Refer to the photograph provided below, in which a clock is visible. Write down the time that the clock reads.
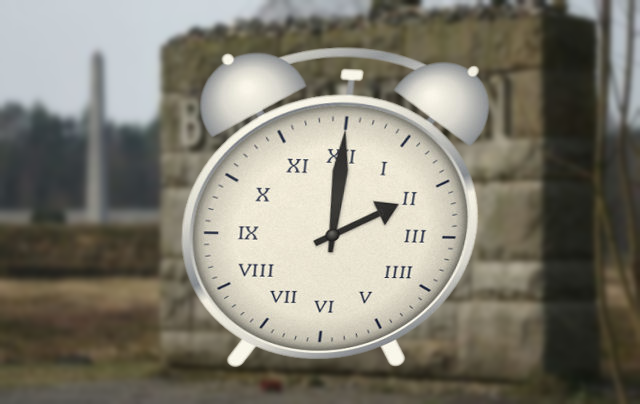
2:00
